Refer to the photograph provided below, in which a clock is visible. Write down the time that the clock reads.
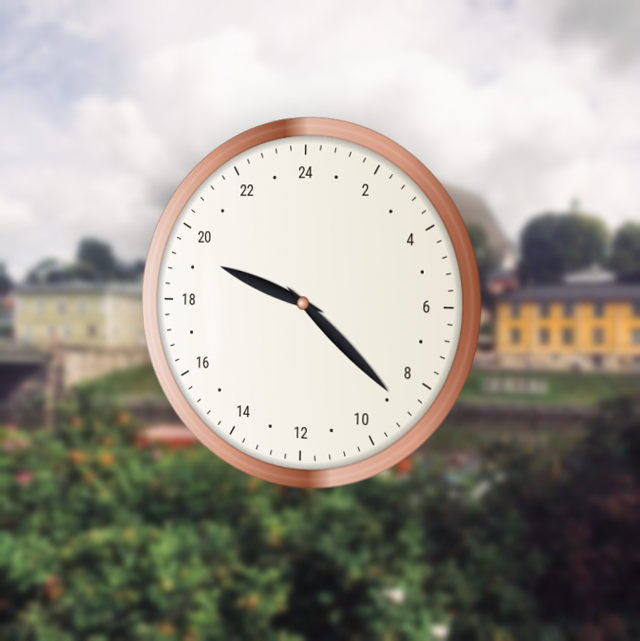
19:22
